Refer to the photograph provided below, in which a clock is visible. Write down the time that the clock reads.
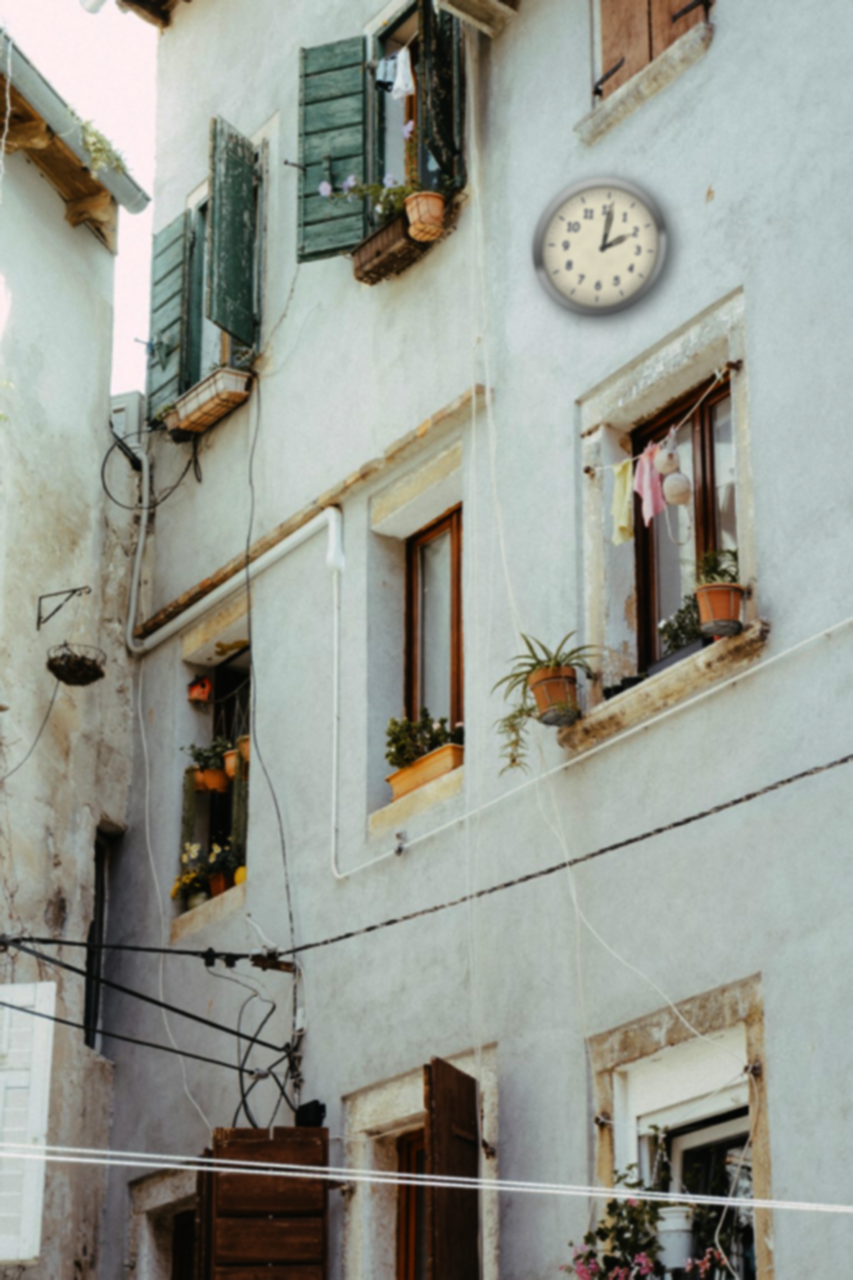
2:01
